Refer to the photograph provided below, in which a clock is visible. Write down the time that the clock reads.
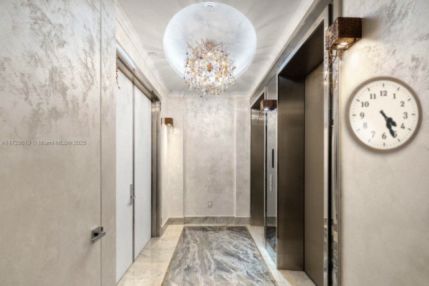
4:26
